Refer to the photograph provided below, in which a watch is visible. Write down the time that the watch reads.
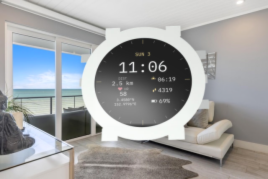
11:06
